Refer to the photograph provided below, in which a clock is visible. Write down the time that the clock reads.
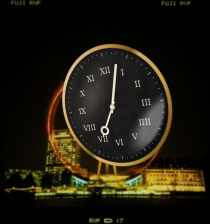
7:03
